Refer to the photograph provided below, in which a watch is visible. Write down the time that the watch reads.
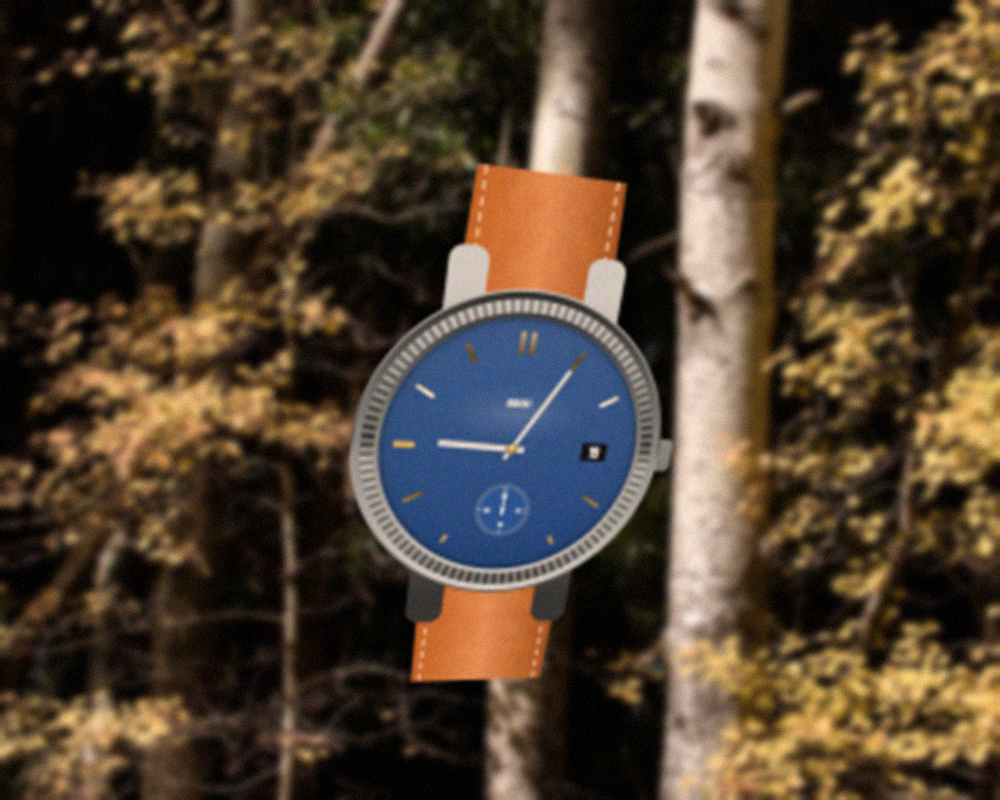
9:05
